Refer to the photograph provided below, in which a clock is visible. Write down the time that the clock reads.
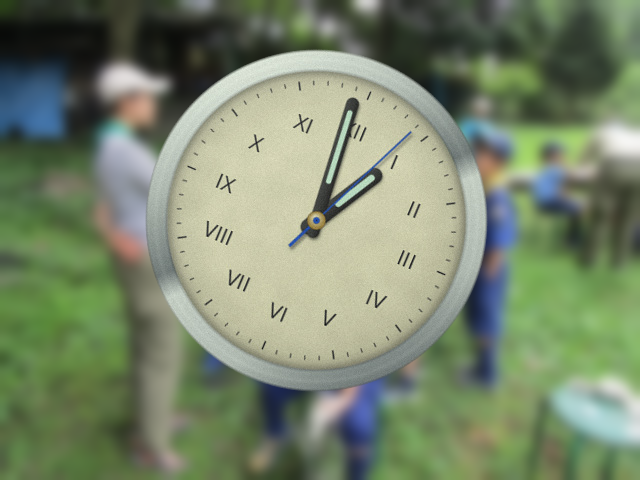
12:59:04
